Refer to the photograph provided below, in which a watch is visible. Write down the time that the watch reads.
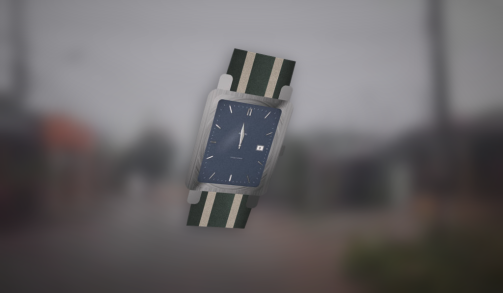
11:59
